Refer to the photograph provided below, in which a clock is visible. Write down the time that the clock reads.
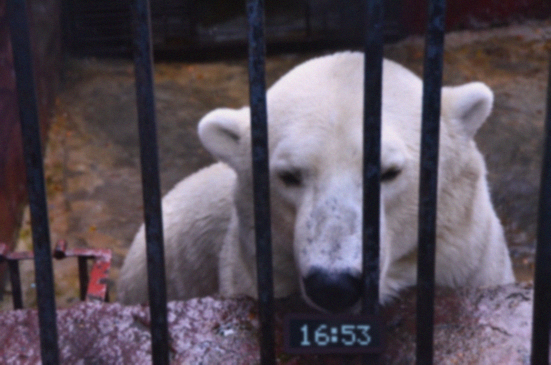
16:53
